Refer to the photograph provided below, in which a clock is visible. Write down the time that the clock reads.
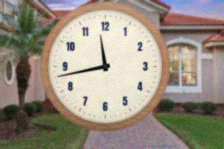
11:43
